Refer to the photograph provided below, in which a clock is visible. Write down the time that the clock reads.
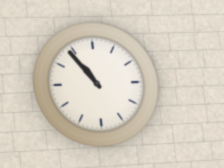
10:54
